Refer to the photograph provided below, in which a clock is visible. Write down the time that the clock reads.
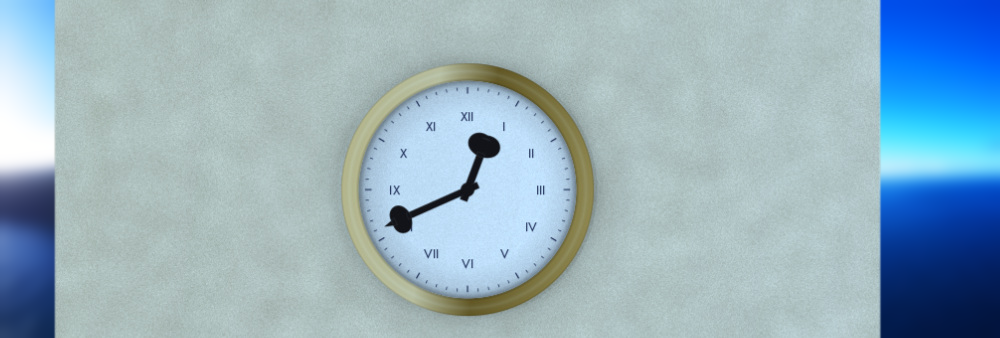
12:41
